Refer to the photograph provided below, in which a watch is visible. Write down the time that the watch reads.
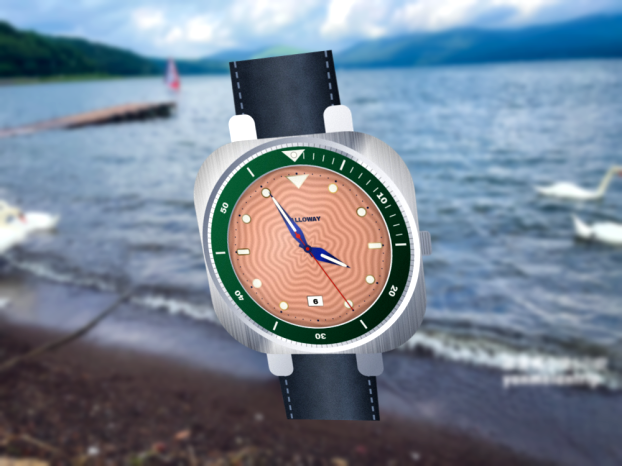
3:55:25
